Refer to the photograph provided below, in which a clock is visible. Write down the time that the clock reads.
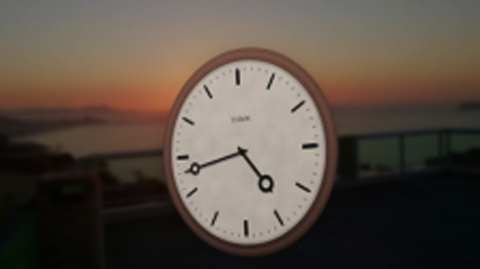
4:43
